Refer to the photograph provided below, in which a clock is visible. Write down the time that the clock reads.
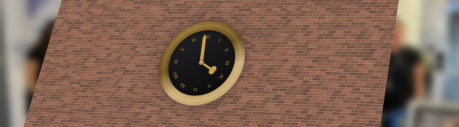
3:59
